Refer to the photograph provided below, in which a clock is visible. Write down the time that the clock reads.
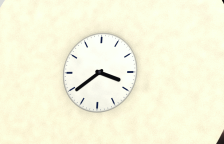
3:39
